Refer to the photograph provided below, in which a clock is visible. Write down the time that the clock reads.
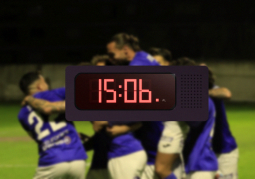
15:06
